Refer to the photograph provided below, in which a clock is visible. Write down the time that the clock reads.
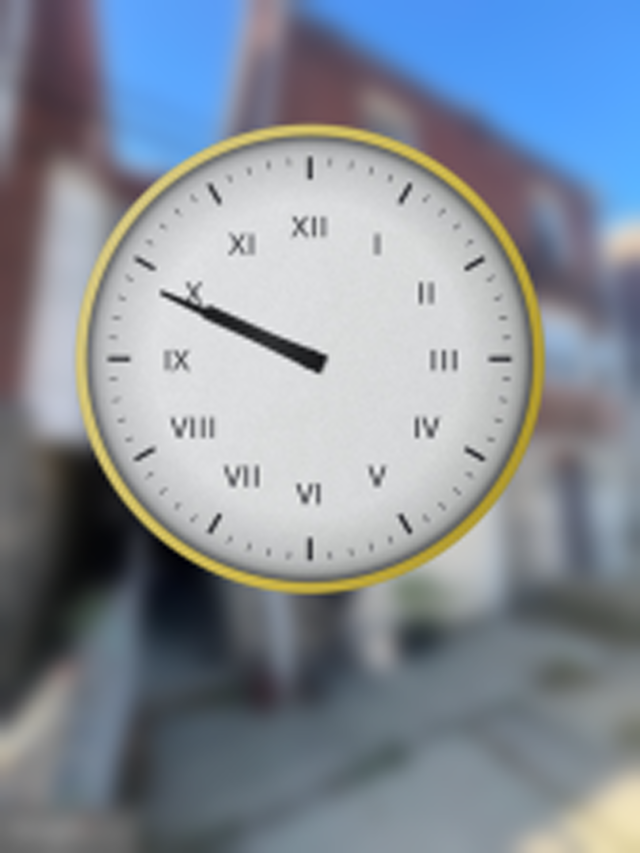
9:49
